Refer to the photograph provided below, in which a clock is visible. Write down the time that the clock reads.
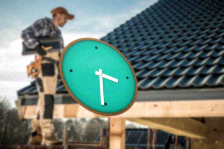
3:31
